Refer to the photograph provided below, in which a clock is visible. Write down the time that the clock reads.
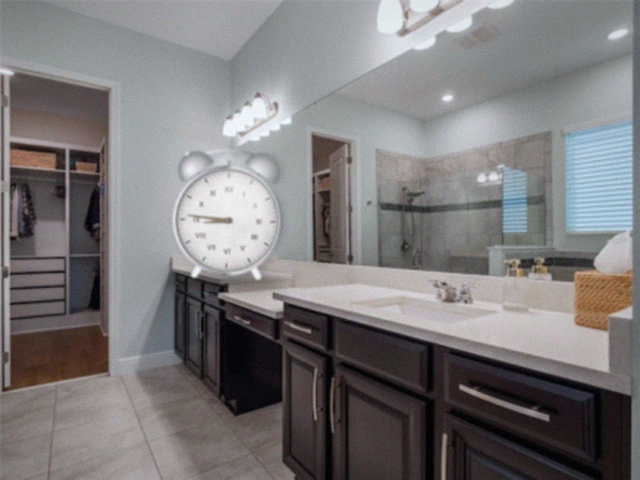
8:46
